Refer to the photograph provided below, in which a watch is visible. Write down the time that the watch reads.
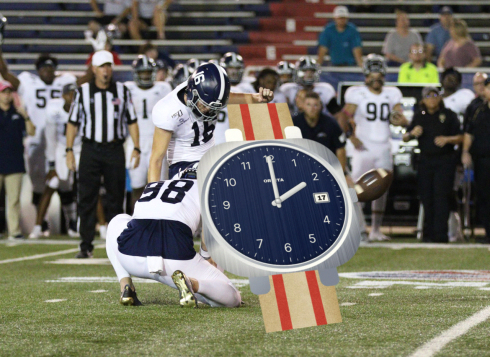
2:00
